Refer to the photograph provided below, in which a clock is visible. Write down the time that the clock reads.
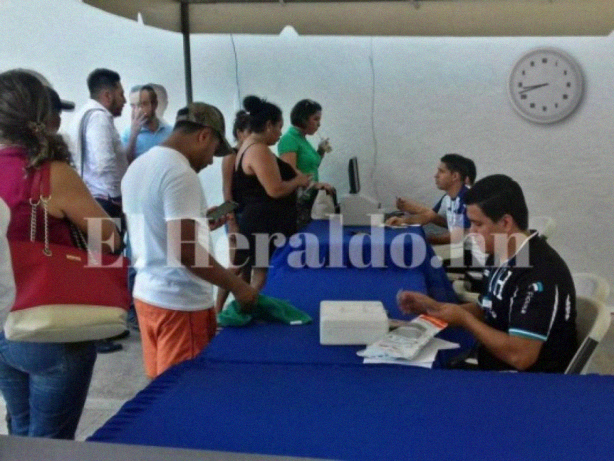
8:42
